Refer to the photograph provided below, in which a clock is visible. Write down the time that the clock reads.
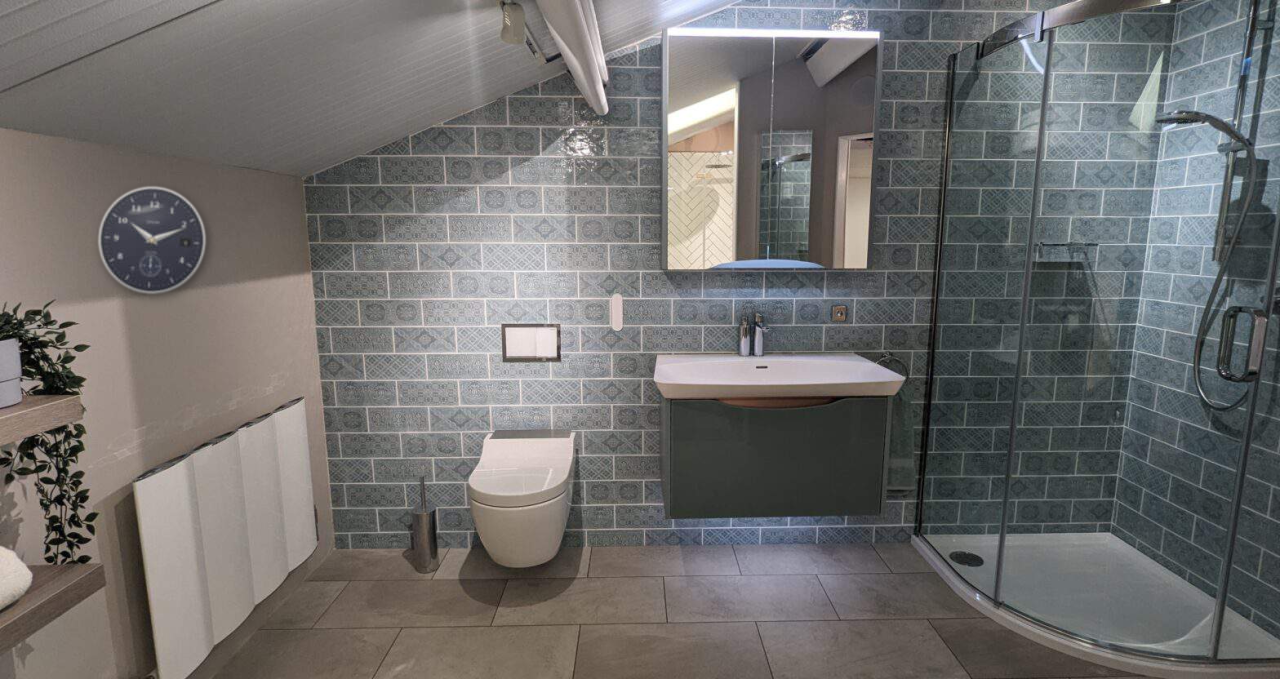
10:11
